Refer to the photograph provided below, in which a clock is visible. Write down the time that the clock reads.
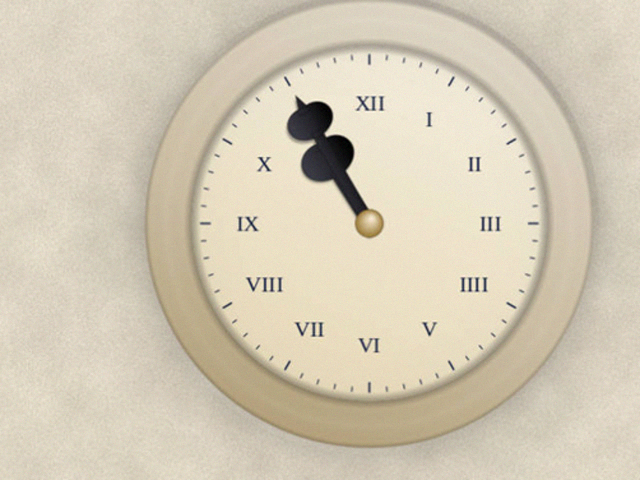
10:55
